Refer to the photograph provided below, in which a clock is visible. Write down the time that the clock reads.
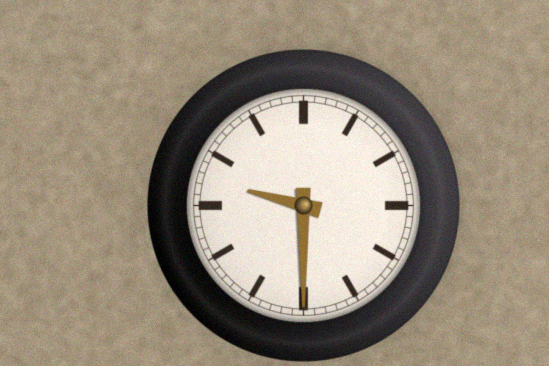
9:30
